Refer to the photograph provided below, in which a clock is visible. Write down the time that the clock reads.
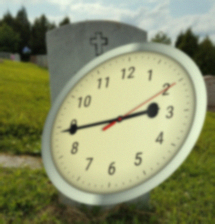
2:44:10
